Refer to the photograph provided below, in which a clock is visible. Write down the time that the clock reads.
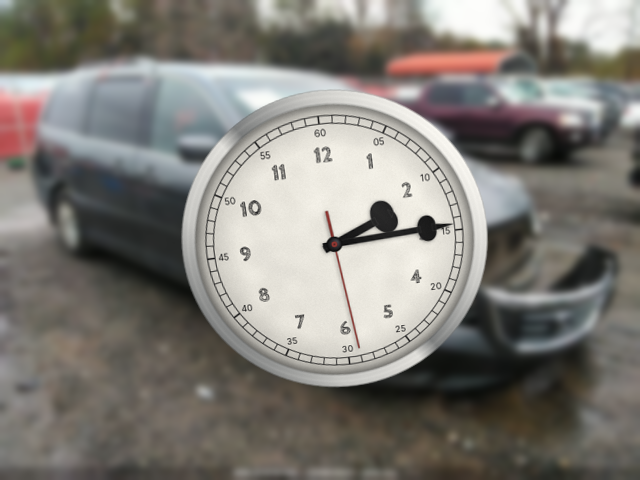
2:14:29
